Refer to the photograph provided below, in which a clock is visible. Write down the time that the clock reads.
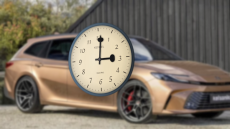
3:01
